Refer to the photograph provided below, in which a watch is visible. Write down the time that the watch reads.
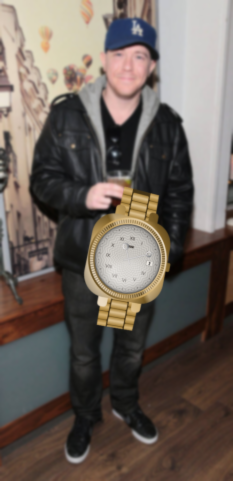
11:11
